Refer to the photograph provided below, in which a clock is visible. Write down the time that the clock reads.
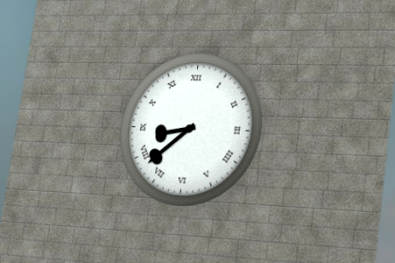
8:38
